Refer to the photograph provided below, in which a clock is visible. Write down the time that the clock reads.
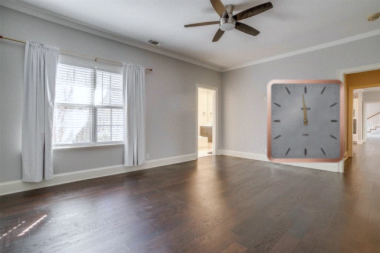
11:59
